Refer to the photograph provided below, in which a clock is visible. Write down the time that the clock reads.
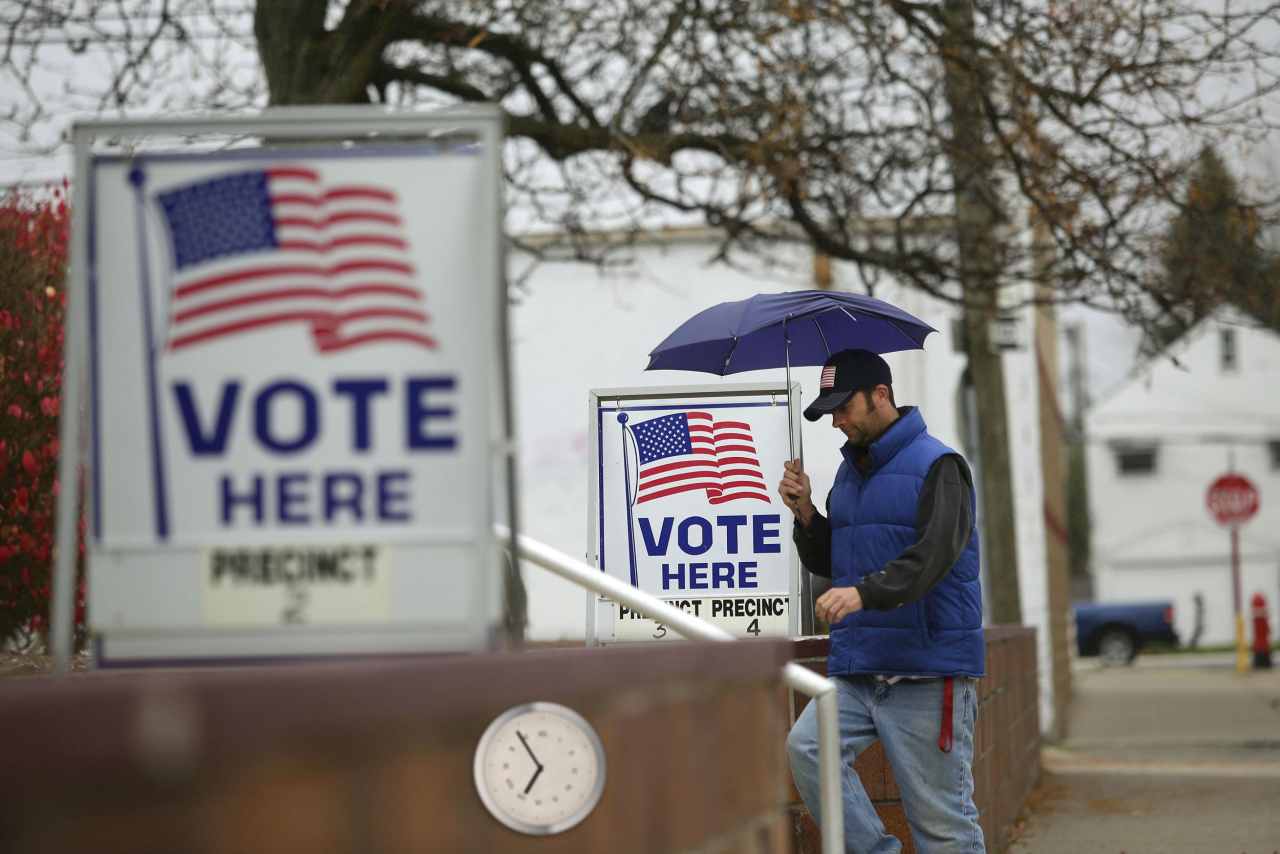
6:54
